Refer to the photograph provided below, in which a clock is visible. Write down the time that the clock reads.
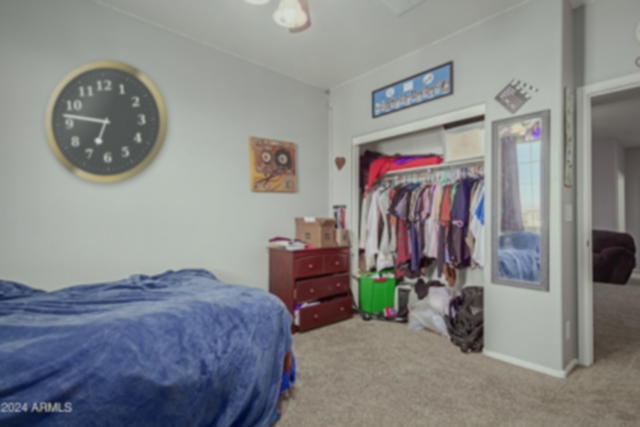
6:47
